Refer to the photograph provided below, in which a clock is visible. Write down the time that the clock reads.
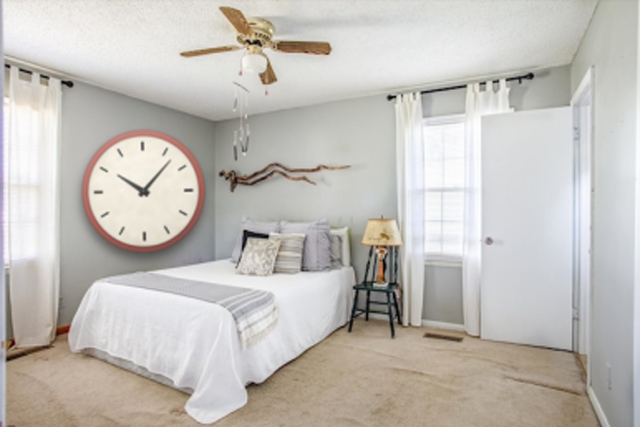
10:07
